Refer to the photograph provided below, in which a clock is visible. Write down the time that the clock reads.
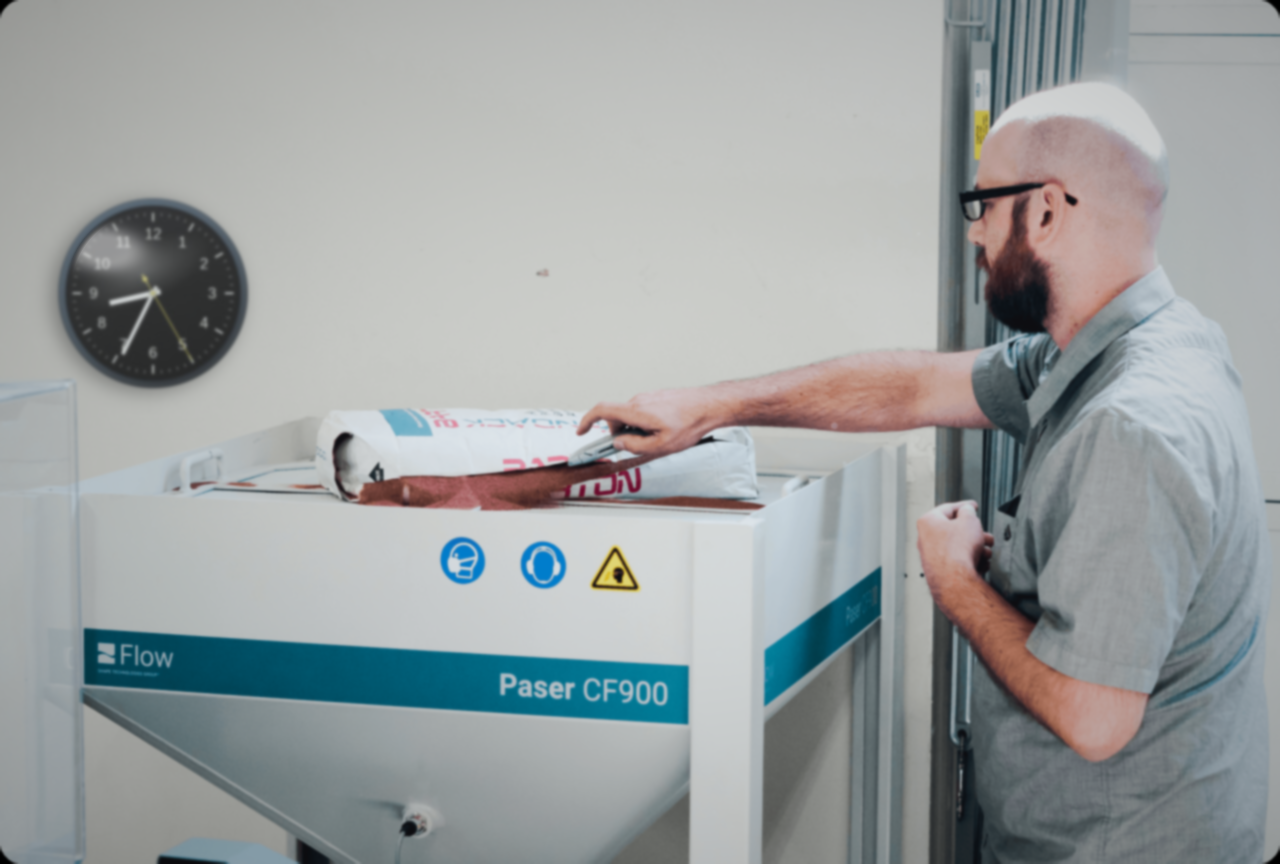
8:34:25
